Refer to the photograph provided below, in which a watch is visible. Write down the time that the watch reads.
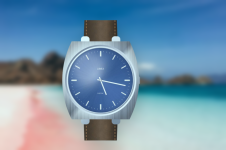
5:17
